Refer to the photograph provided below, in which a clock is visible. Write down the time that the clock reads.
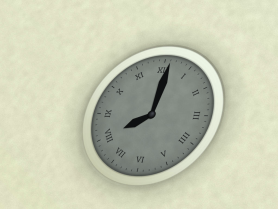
8:01
